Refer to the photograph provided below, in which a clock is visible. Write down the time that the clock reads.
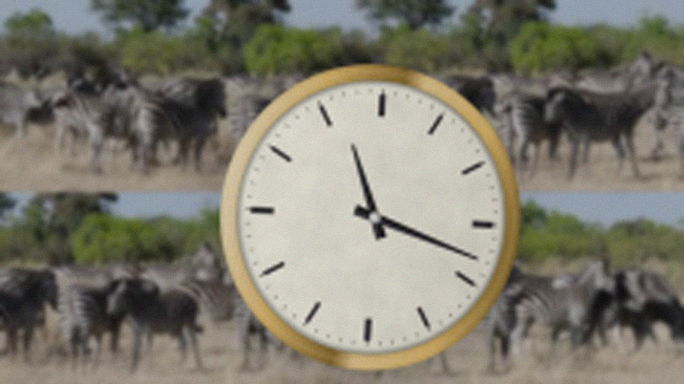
11:18
